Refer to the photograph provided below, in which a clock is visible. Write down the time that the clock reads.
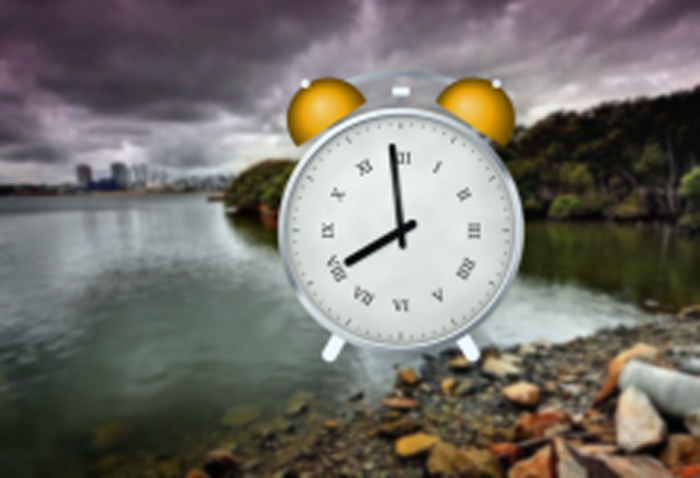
7:59
